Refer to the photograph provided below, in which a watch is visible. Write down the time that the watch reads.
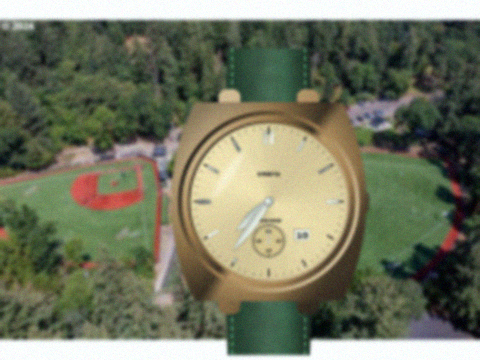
7:36
